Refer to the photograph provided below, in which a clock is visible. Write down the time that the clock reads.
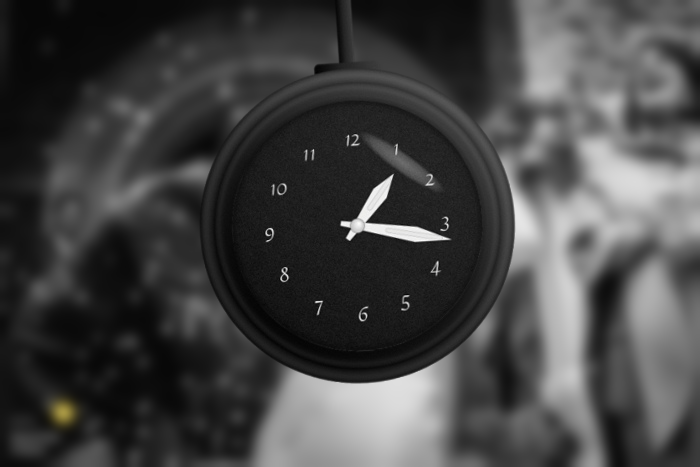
1:17
